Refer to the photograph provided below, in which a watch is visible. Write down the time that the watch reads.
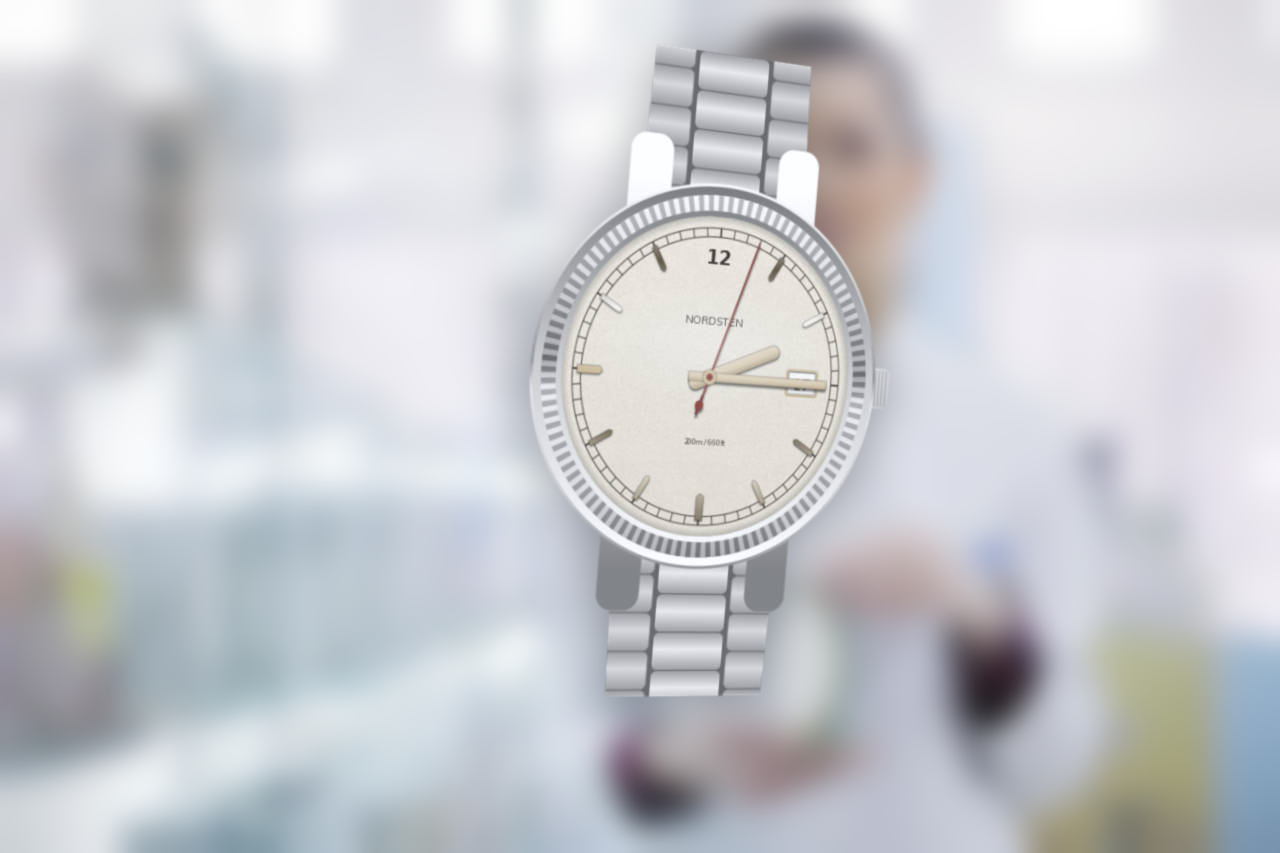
2:15:03
